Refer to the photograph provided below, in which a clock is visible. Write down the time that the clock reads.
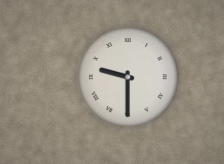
9:30
